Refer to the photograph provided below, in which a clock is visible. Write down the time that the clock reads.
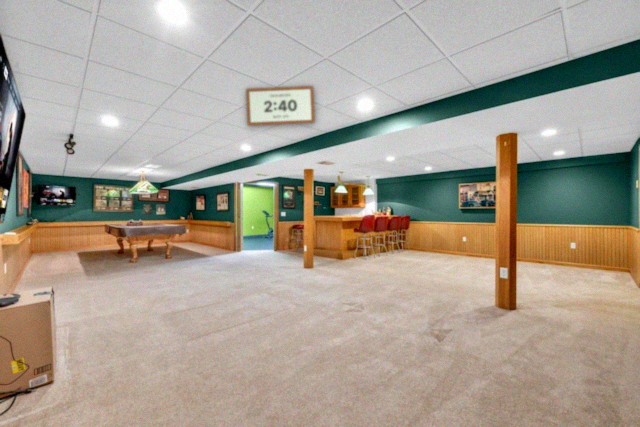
2:40
